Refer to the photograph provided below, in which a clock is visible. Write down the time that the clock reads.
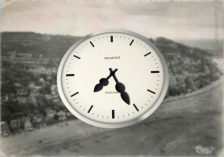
7:26
